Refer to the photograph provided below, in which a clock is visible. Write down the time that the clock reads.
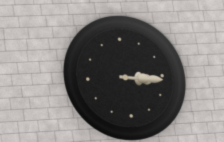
3:16
